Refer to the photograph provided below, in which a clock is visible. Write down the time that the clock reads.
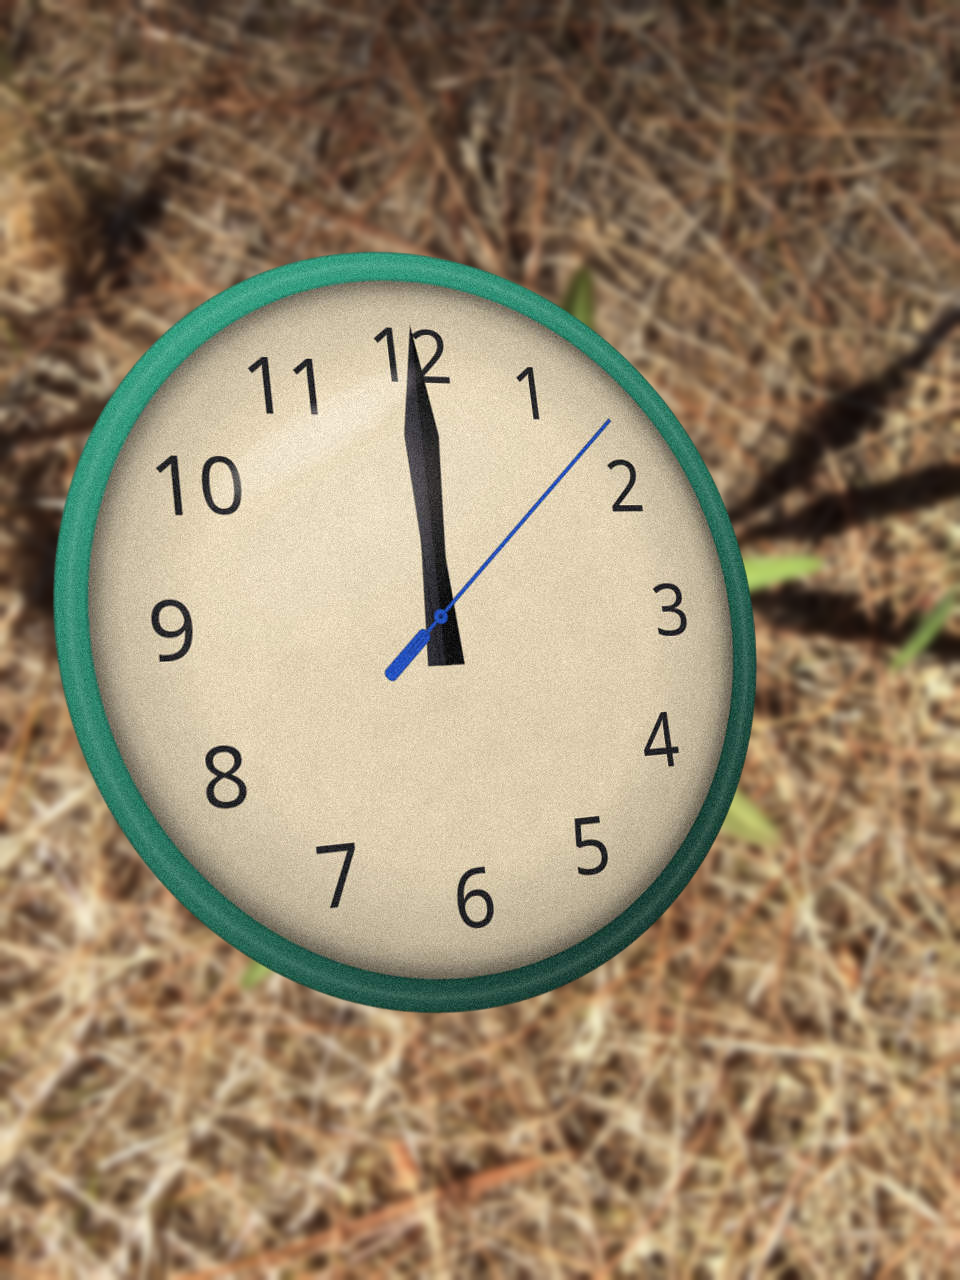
12:00:08
